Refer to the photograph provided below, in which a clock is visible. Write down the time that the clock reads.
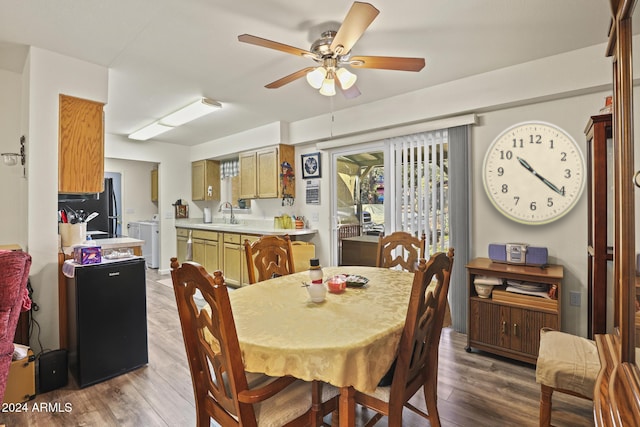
10:21
